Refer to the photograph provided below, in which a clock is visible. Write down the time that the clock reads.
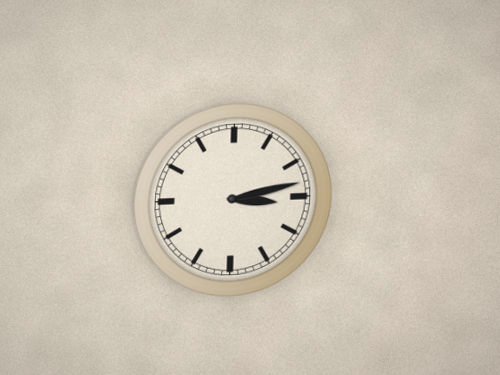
3:13
